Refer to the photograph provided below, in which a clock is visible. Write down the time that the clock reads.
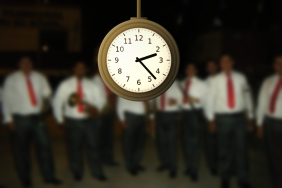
2:23
